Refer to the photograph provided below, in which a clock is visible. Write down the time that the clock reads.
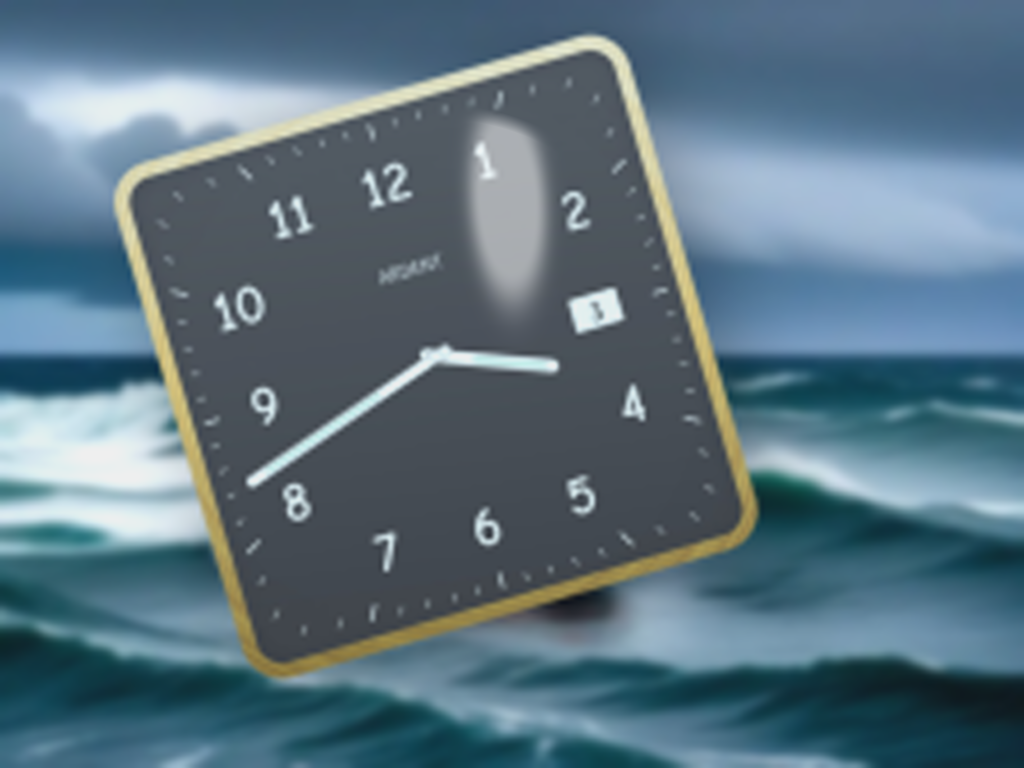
3:42
